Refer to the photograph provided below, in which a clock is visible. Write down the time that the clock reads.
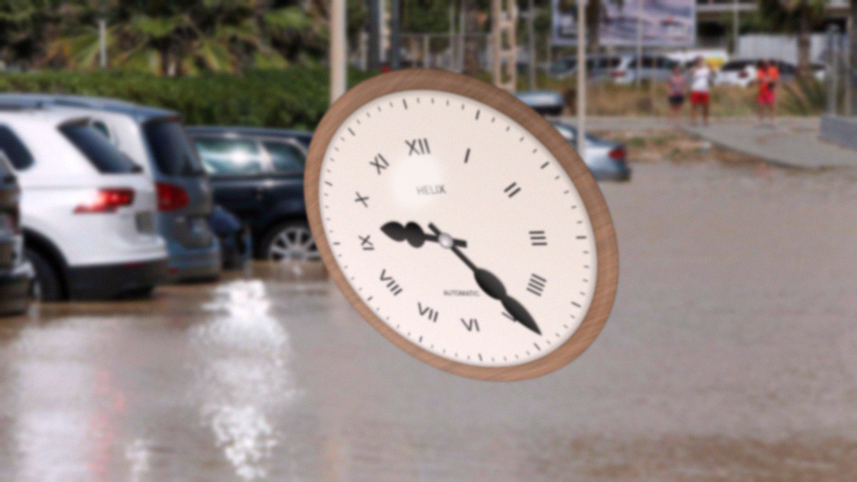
9:24
